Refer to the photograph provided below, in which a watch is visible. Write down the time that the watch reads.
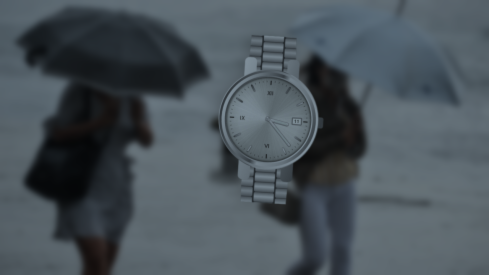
3:23
